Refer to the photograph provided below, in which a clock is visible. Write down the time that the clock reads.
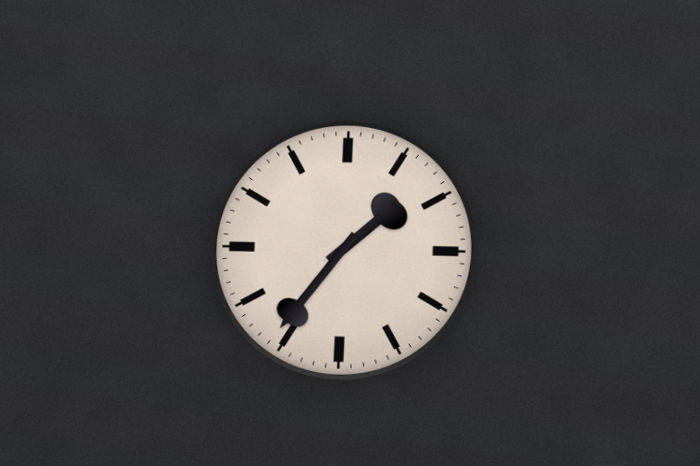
1:36
